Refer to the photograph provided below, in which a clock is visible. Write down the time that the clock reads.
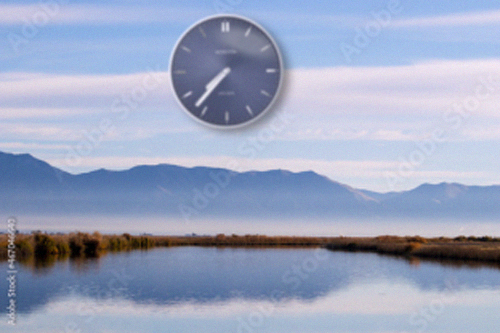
7:37
